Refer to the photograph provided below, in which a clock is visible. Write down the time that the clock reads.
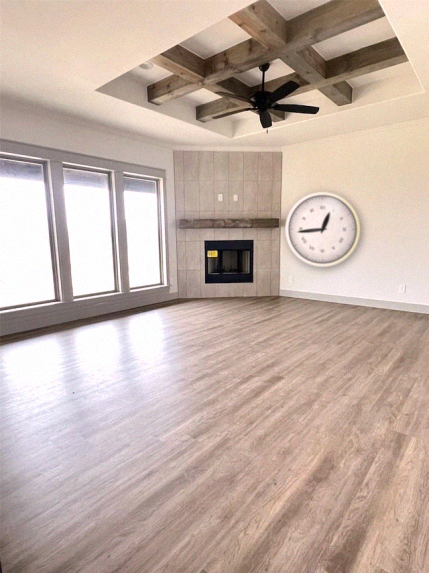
12:44
